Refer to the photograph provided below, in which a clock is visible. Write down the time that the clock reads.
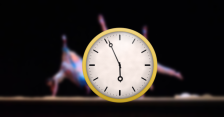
5:56
